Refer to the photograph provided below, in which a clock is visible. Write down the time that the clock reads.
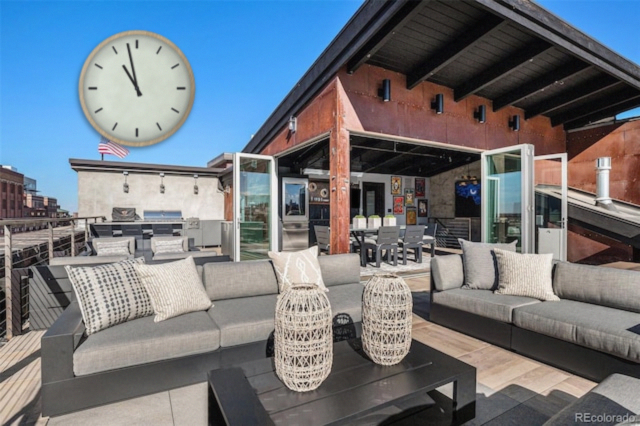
10:58
